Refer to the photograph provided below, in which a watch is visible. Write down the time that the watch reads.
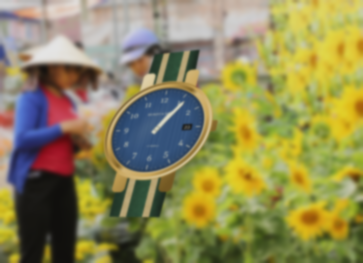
1:06
